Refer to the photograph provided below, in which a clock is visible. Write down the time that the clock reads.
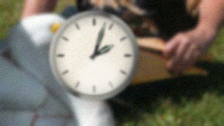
2:03
